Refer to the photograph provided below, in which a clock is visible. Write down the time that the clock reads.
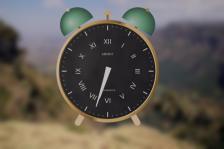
6:33
